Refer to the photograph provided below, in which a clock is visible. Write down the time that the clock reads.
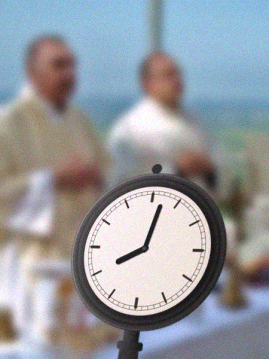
8:02
